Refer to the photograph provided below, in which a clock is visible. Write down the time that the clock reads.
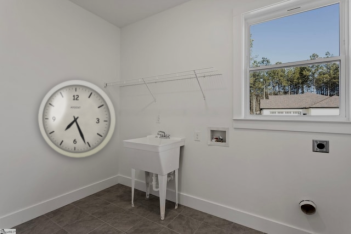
7:26
